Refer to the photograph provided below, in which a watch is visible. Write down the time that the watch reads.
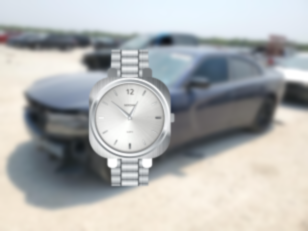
12:52
